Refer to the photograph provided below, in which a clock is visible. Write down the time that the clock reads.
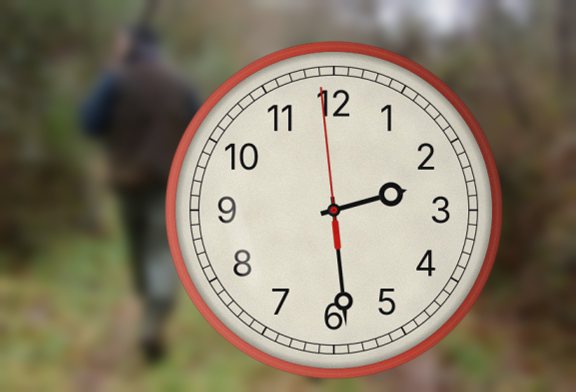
2:28:59
